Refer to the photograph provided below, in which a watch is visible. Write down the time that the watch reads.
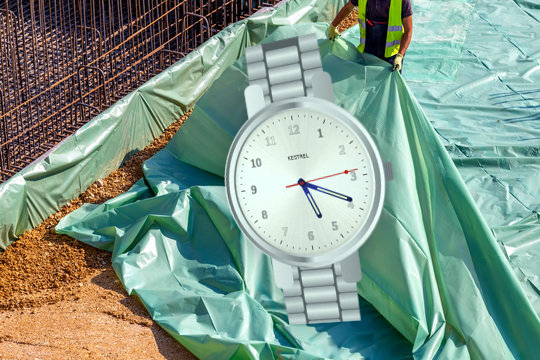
5:19:14
